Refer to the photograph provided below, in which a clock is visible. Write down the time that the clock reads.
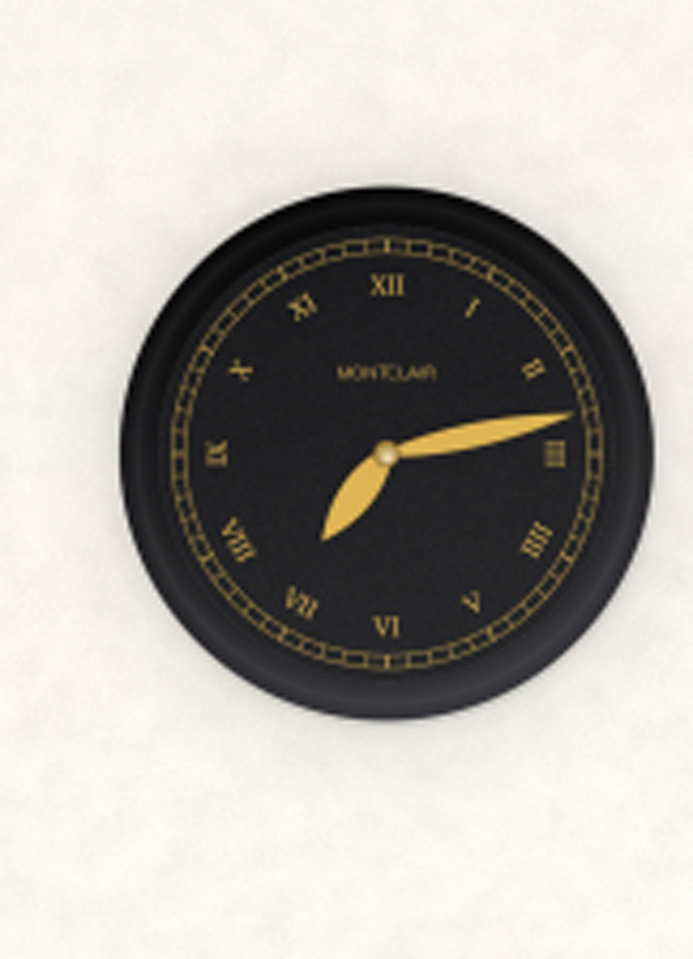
7:13
